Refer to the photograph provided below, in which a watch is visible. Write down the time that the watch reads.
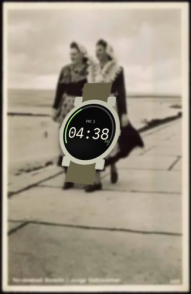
4:38
